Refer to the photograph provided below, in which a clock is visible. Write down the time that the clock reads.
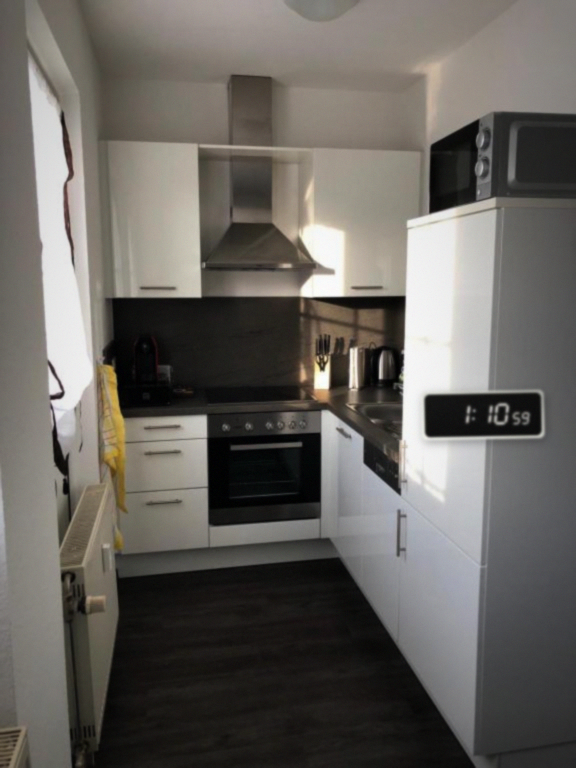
1:10:59
